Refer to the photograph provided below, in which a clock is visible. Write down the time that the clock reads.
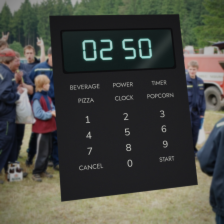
2:50
